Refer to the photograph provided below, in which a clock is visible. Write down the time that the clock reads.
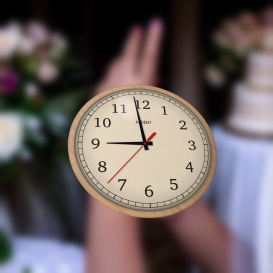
8:58:37
